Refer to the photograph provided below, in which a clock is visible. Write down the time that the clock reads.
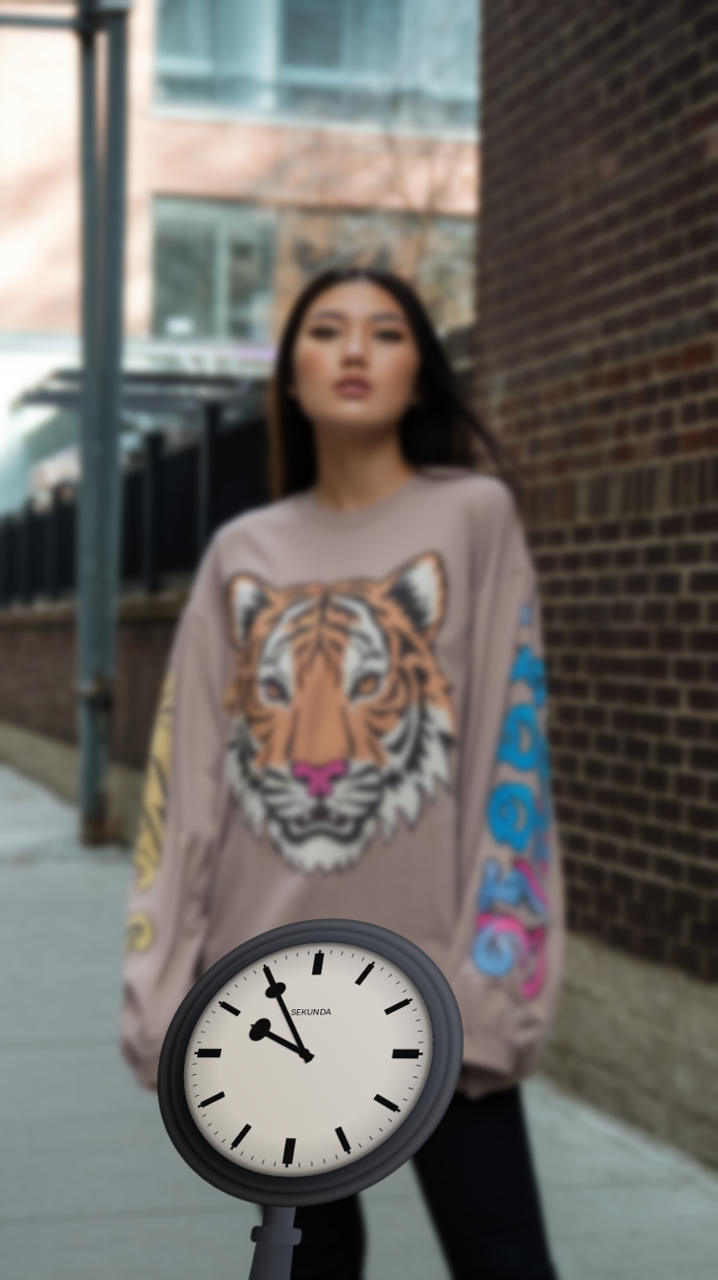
9:55
